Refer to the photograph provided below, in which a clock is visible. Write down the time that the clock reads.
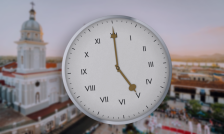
5:00
